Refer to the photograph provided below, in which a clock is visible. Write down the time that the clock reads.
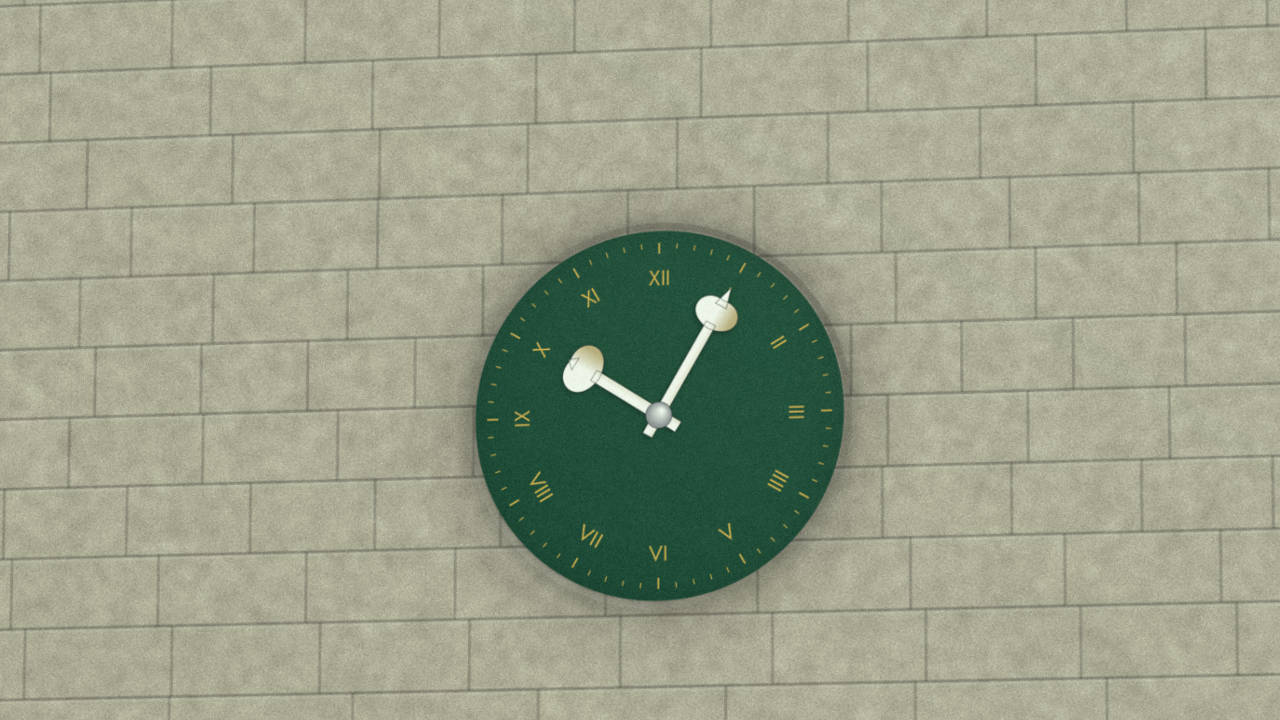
10:05
